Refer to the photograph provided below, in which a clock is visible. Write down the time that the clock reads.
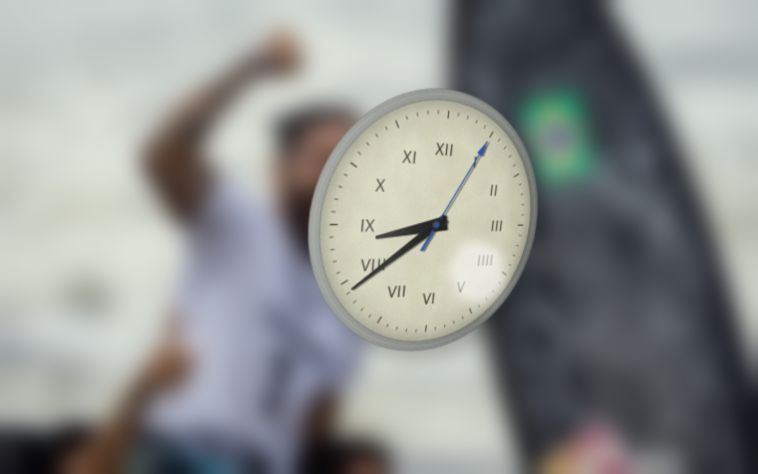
8:39:05
